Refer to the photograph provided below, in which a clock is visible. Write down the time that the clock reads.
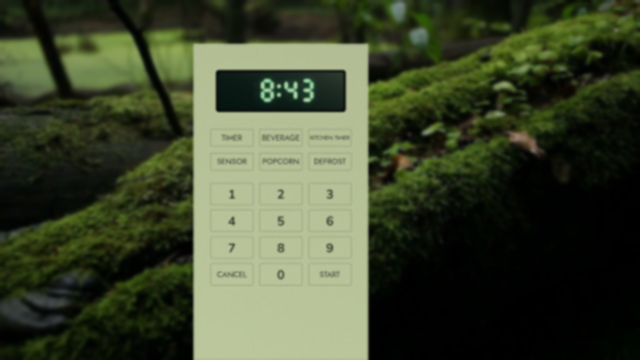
8:43
